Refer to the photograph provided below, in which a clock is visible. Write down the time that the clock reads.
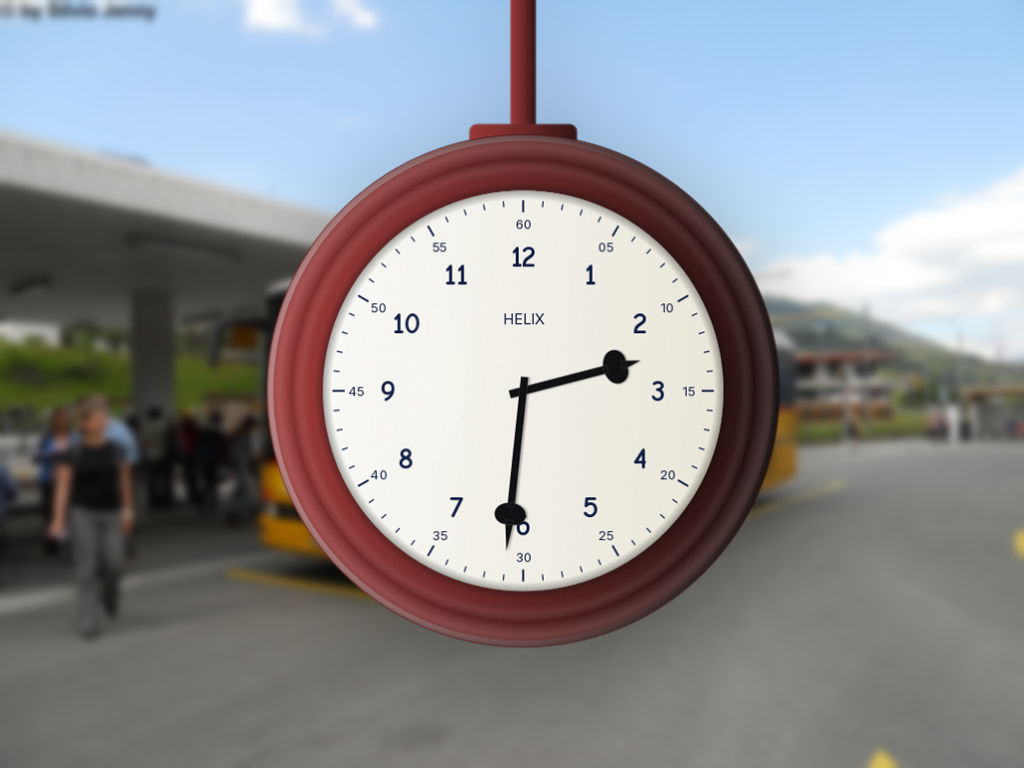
2:31
